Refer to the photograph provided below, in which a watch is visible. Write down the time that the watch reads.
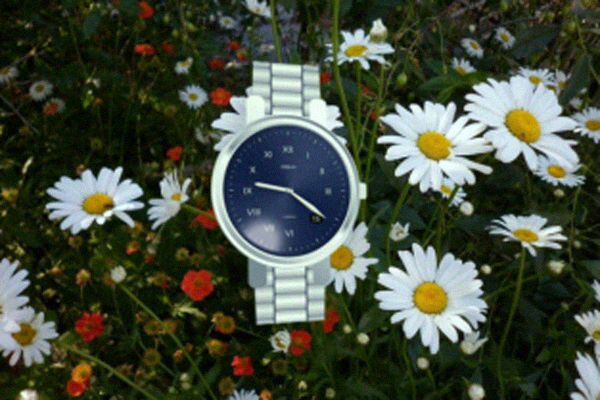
9:21
